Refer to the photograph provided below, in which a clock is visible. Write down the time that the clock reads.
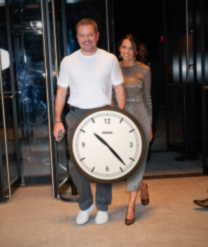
10:23
